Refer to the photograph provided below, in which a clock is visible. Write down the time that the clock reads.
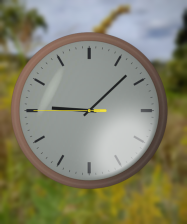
9:07:45
